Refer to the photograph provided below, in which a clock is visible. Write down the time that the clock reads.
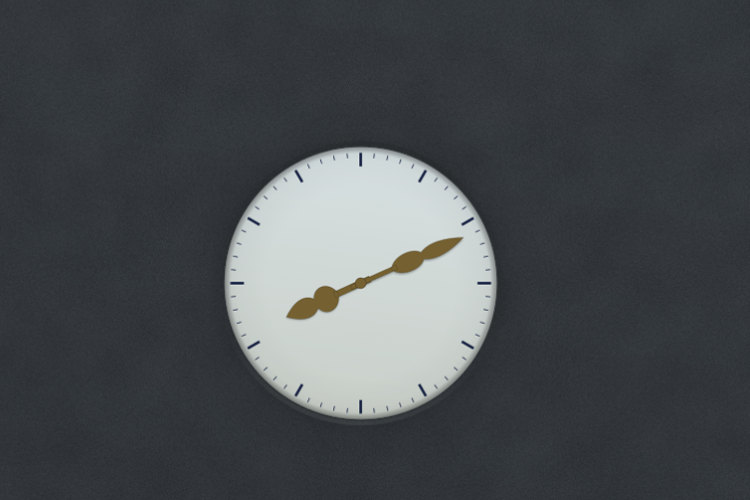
8:11
